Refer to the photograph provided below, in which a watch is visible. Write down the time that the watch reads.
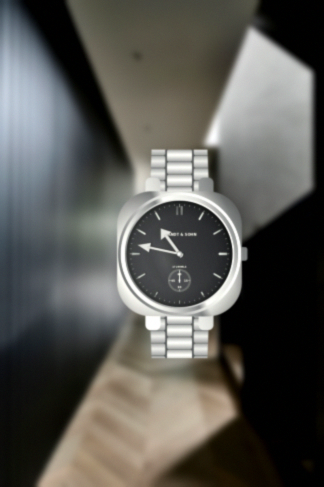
10:47
